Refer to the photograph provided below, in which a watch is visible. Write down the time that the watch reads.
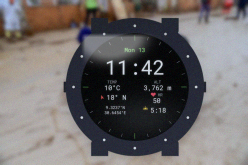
11:42
